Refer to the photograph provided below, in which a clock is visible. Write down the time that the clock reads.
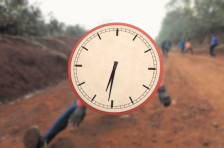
6:31
